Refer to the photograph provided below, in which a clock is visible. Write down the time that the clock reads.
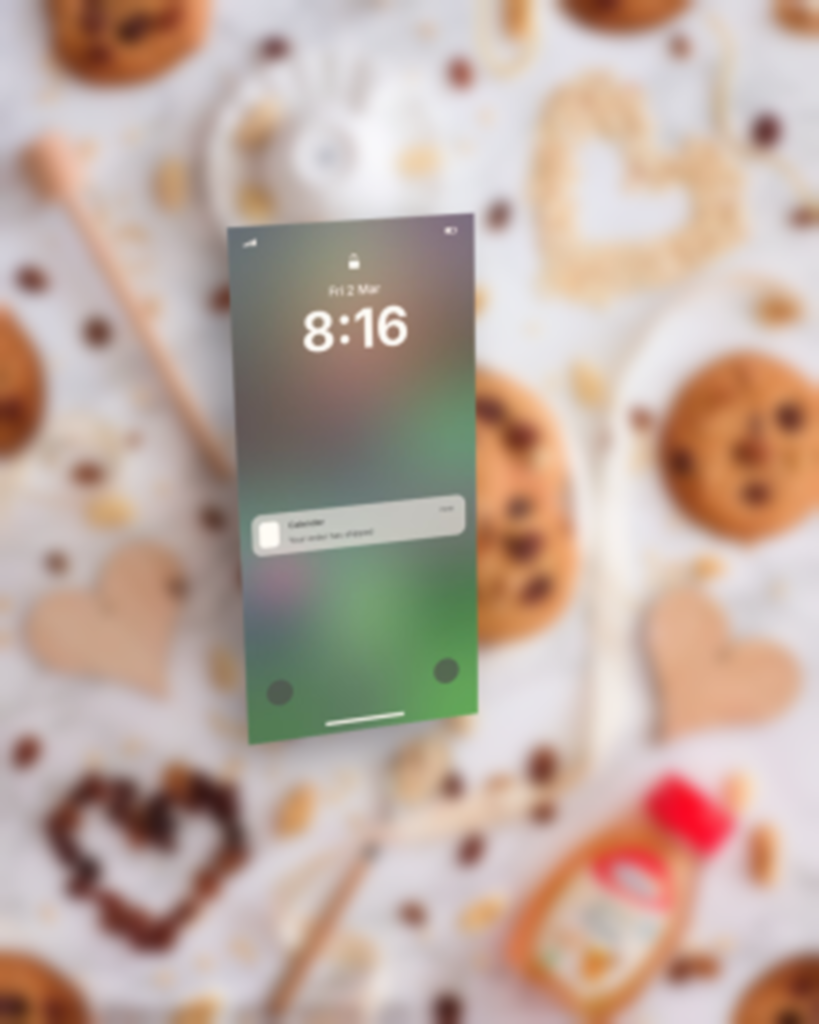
8:16
